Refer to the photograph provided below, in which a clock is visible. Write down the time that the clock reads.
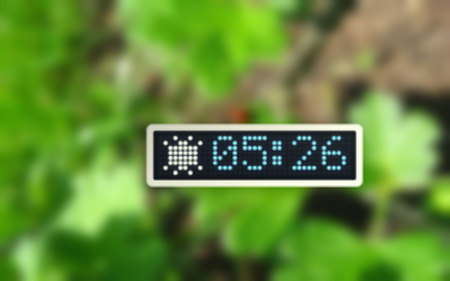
5:26
